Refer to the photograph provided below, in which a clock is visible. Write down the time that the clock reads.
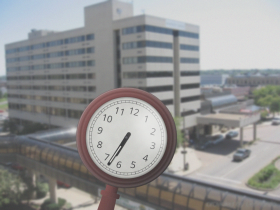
6:33
